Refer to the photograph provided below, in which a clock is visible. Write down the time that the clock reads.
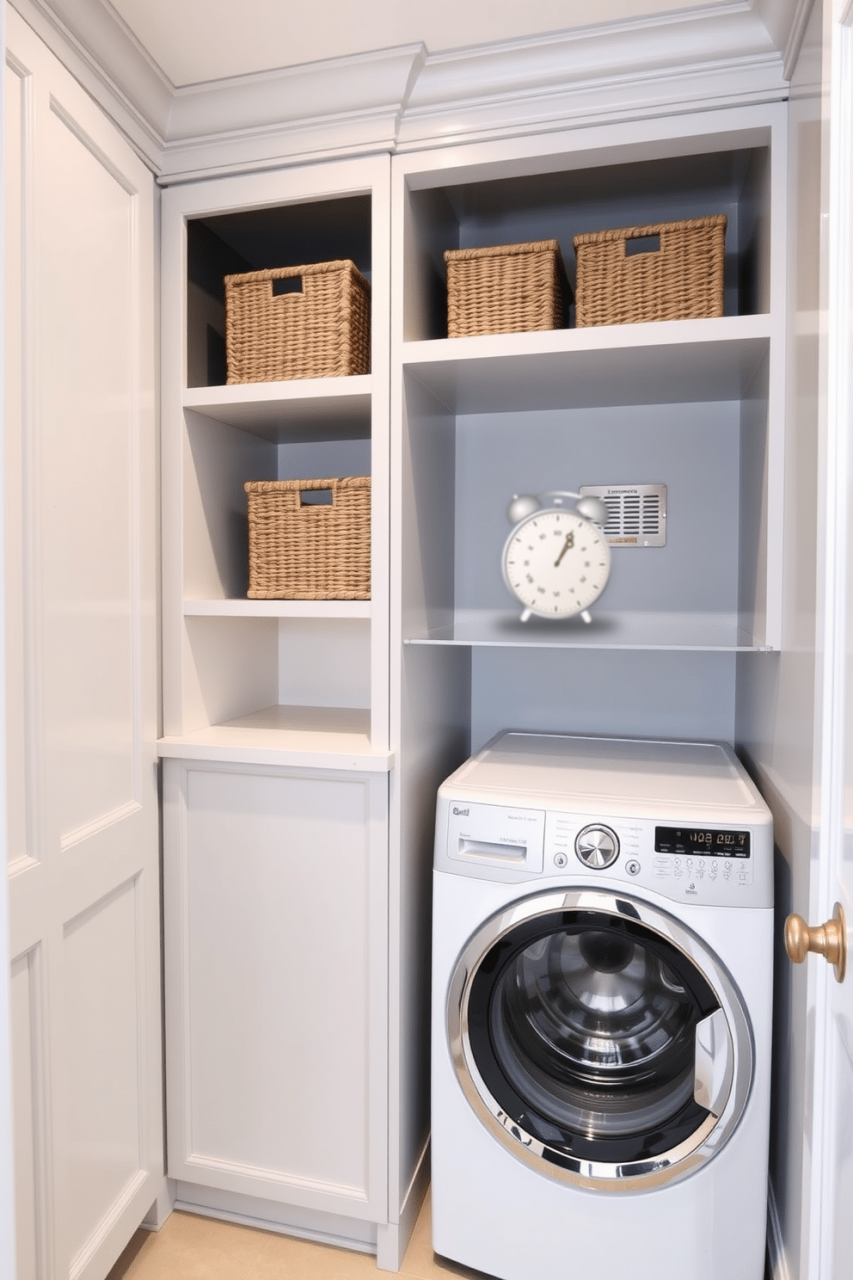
1:04
